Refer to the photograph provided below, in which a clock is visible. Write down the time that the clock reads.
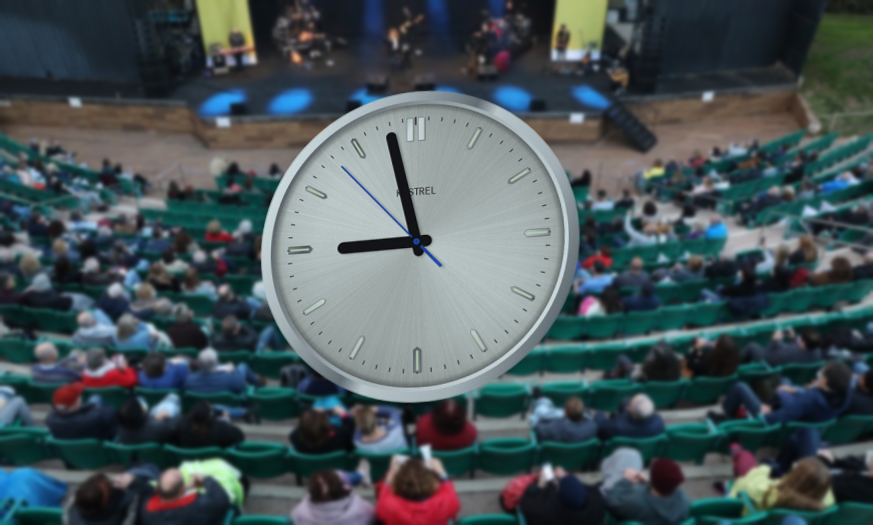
8:57:53
